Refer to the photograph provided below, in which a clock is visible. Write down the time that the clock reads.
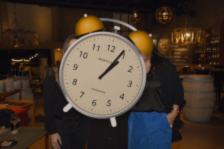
1:04
